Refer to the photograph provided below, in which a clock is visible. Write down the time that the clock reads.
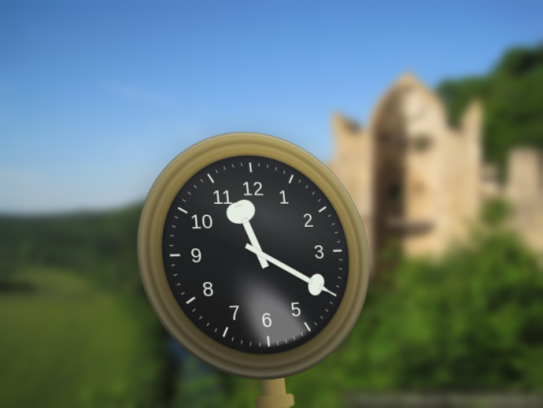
11:20
